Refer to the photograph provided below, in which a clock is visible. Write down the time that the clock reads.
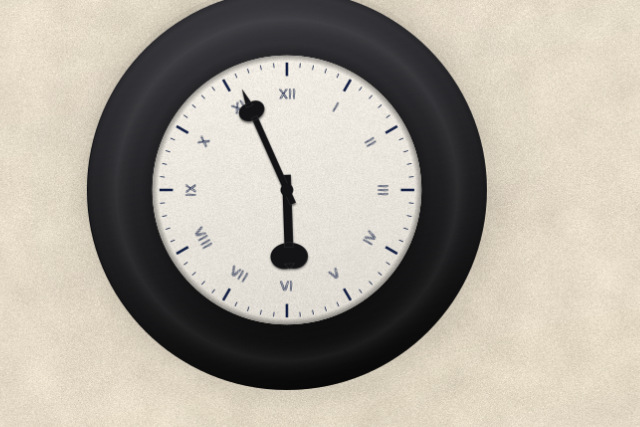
5:56
